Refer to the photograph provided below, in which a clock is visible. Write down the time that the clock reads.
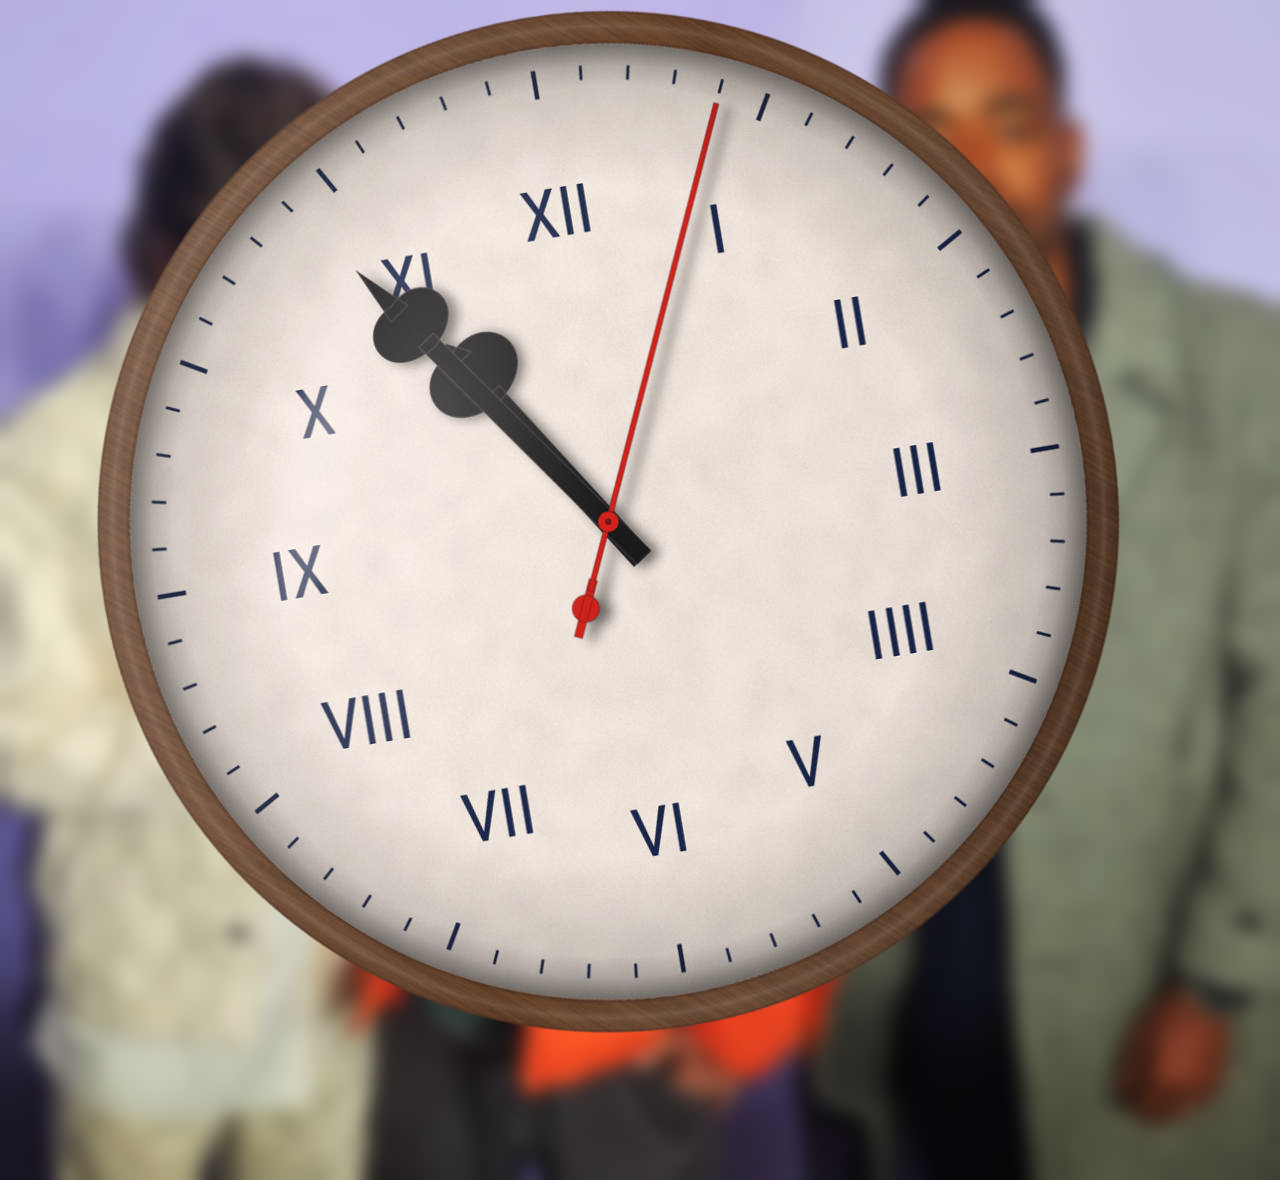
10:54:04
